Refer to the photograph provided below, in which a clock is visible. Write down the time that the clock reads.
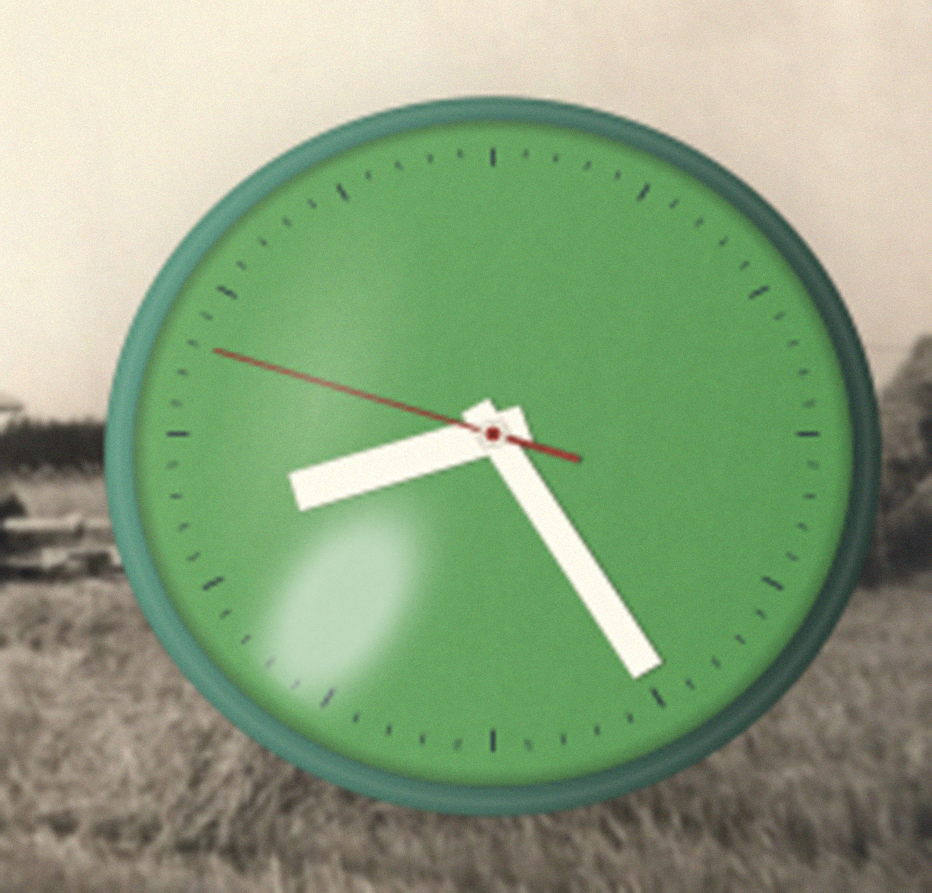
8:24:48
